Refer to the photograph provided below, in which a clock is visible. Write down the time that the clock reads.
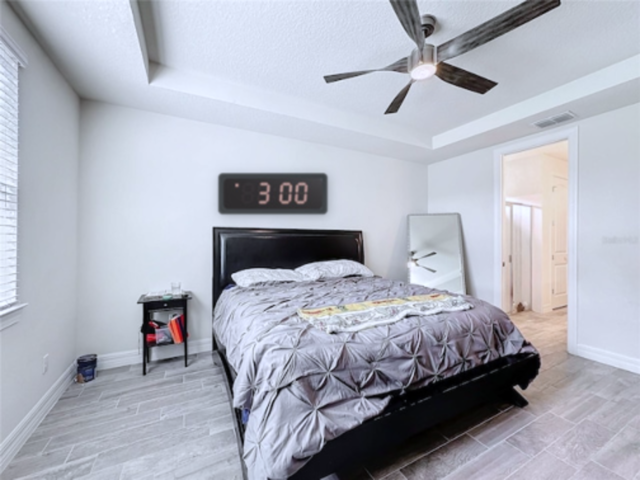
3:00
